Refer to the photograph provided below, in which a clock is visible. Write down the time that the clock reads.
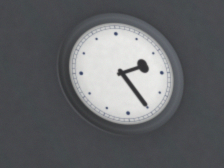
2:25
